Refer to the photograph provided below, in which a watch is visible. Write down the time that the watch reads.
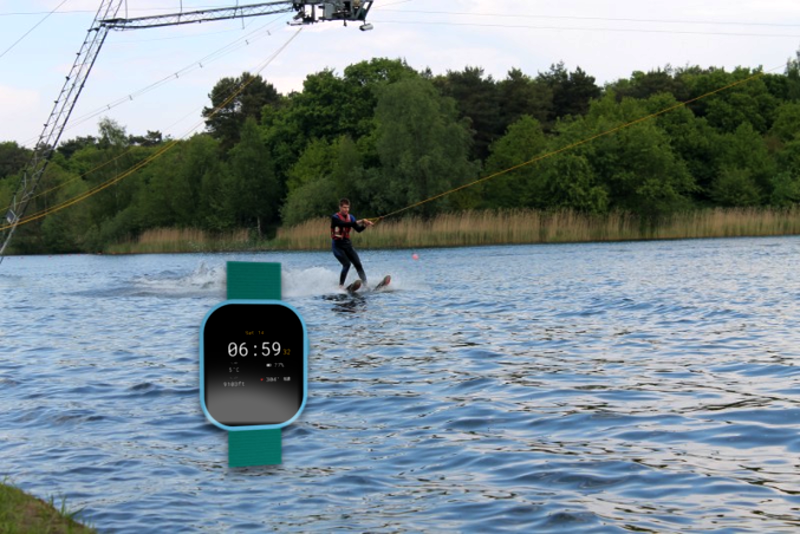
6:59
